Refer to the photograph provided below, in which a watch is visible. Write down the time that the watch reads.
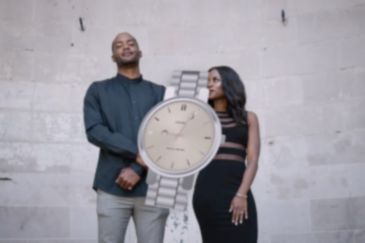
9:04
